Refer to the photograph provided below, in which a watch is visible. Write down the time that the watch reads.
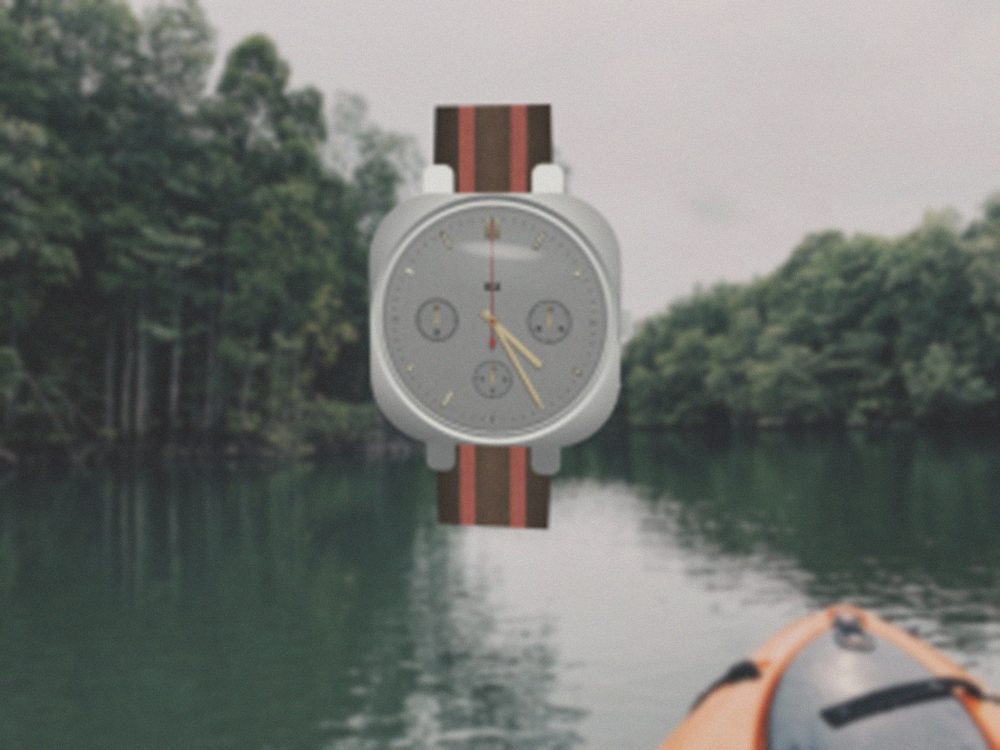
4:25
